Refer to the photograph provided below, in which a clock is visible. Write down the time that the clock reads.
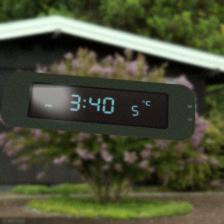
3:40
